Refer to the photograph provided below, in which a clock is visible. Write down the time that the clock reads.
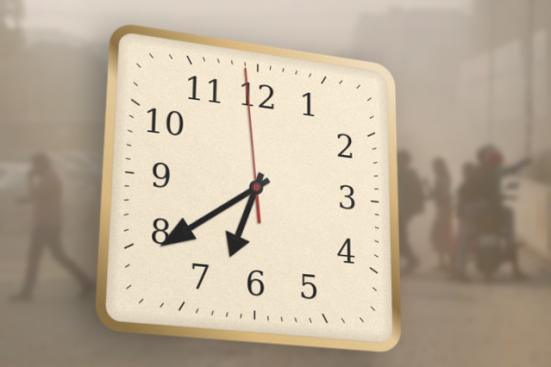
6:38:59
